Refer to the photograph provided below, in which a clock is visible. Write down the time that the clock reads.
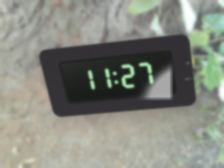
11:27
